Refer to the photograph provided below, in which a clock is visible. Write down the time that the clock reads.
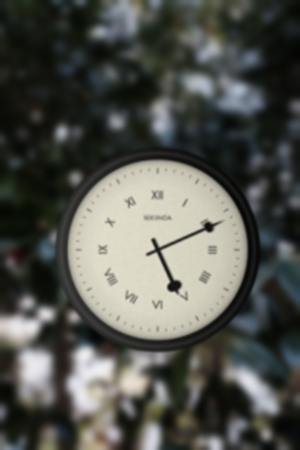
5:11
